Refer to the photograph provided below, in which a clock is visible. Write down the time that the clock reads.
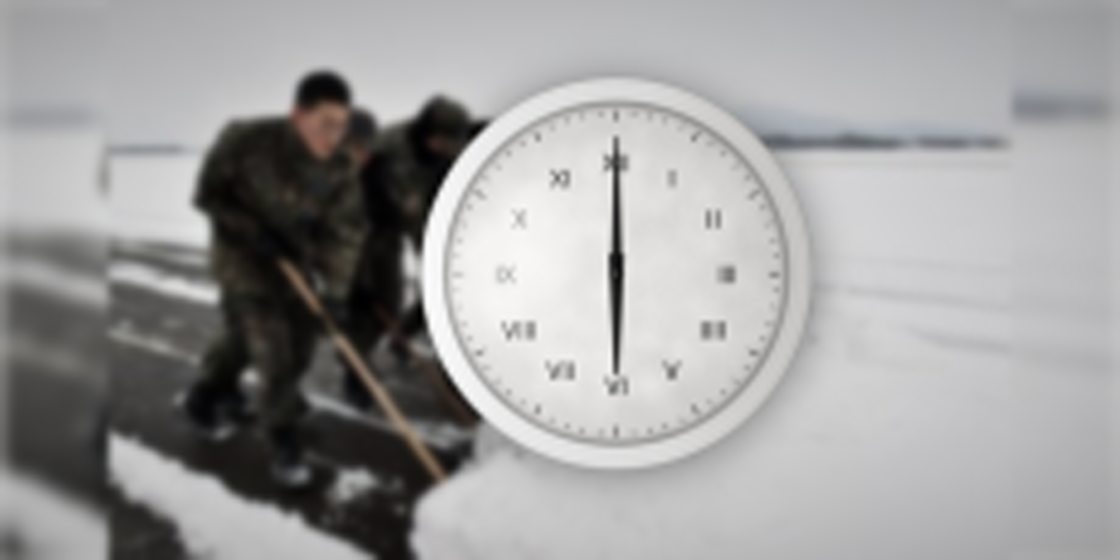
6:00
